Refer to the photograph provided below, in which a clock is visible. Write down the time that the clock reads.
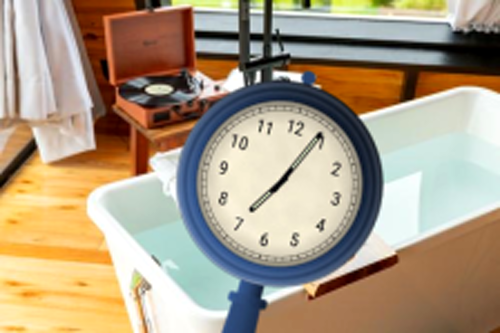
7:04
